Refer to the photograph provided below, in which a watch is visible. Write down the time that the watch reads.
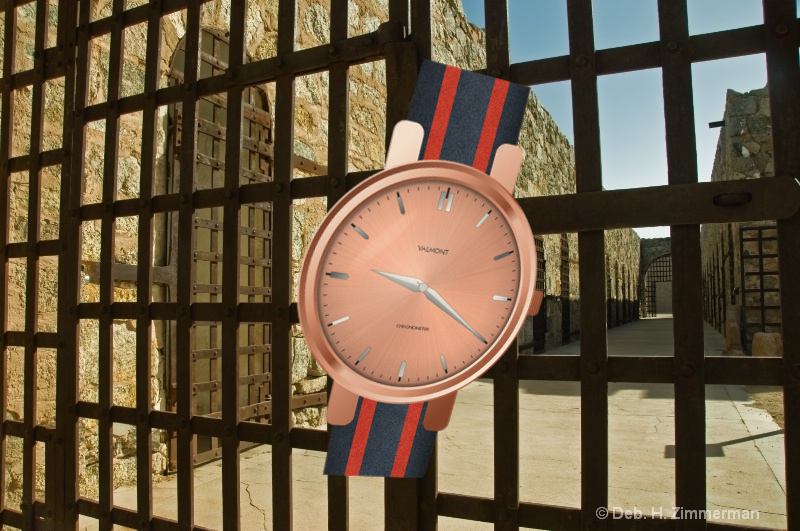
9:20
